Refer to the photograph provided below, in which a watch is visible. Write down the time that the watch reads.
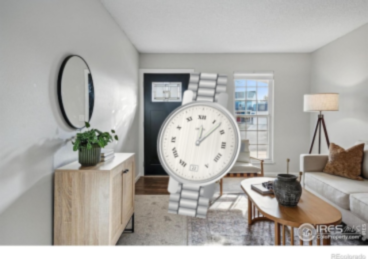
12:07
